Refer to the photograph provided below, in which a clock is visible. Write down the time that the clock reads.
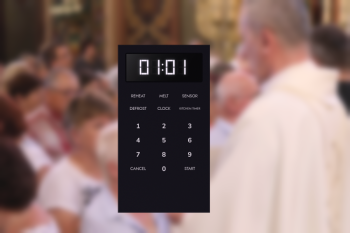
1:01
